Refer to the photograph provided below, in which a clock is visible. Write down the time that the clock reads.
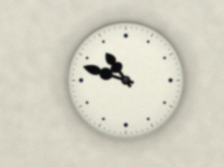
10:48
